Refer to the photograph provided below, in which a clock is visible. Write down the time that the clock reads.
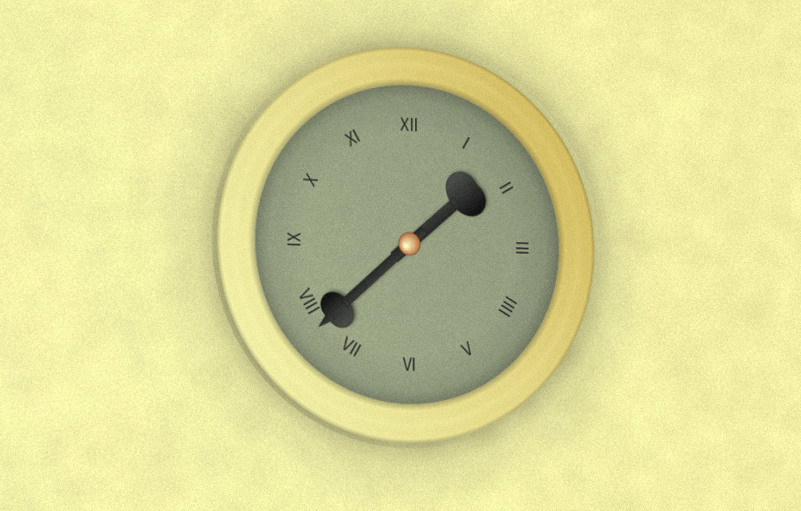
1:38
